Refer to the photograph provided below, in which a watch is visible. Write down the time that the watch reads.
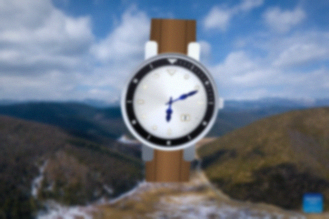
6:11
